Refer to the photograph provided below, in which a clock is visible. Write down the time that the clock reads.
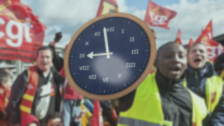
8:58
